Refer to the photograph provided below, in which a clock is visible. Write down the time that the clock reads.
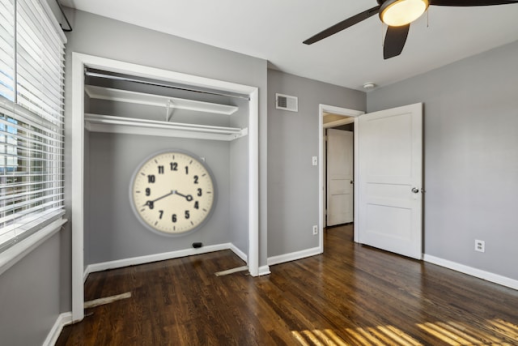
3:41
